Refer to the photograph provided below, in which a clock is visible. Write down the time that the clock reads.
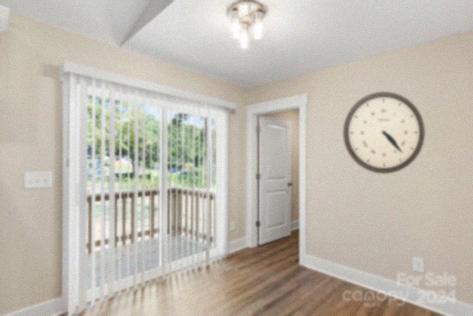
4:23
